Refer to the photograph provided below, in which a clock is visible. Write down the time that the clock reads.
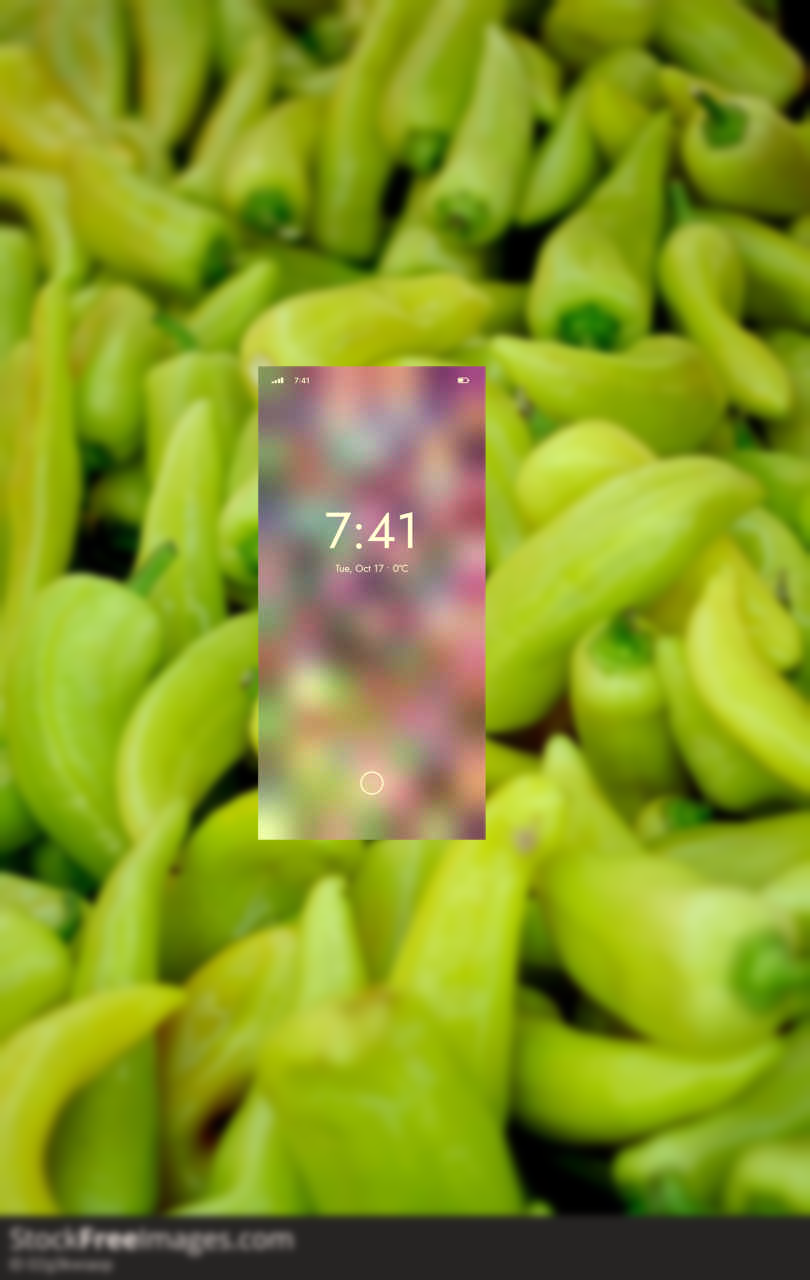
7:41
